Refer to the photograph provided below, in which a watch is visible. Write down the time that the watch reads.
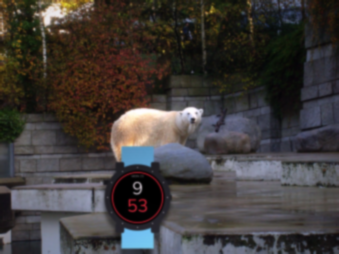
9:53
